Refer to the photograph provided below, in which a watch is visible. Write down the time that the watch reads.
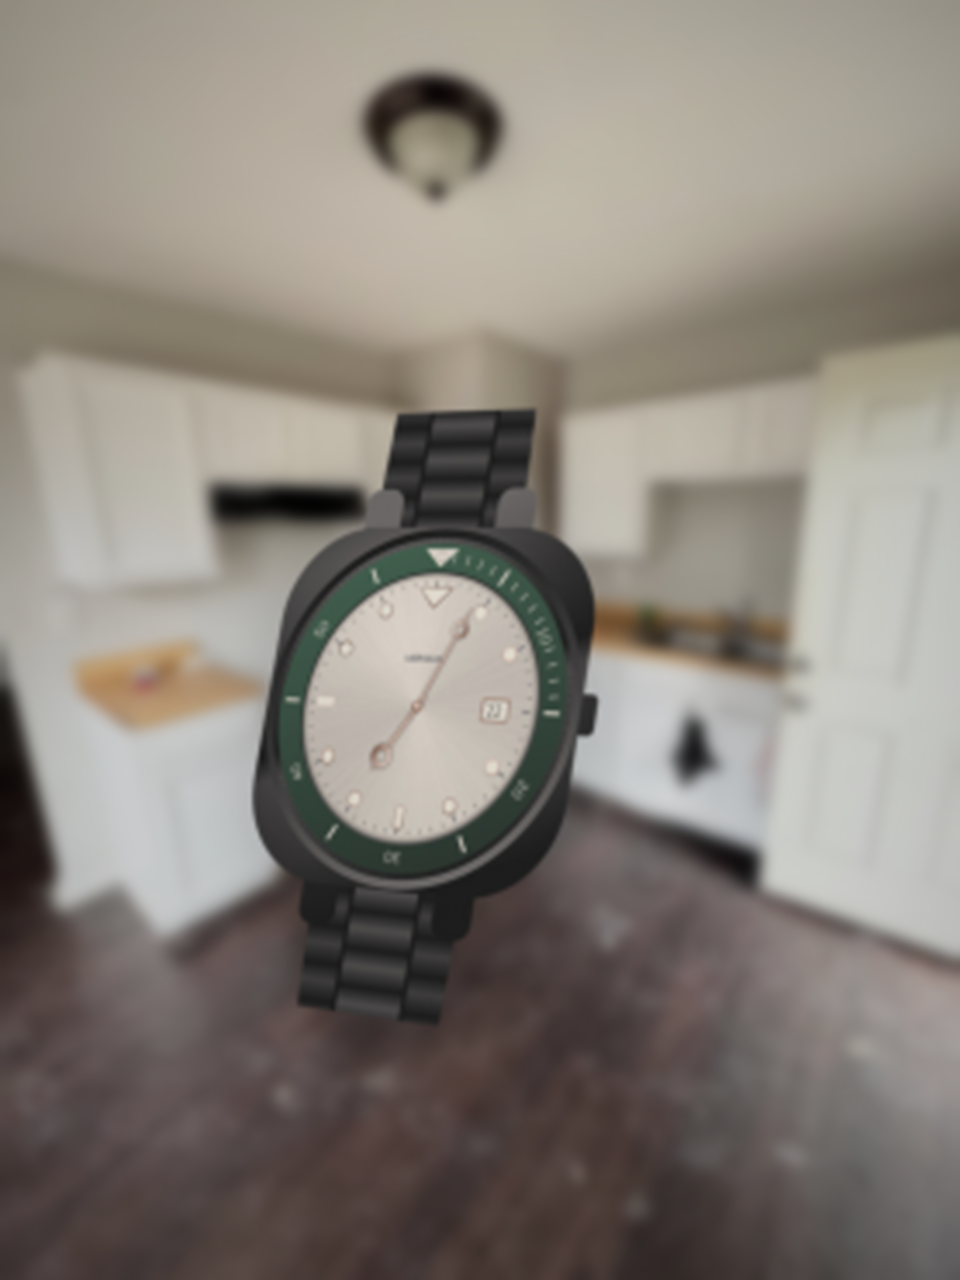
7:04
